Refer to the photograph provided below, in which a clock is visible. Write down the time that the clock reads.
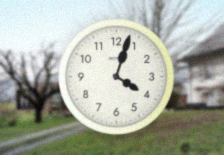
4:03
